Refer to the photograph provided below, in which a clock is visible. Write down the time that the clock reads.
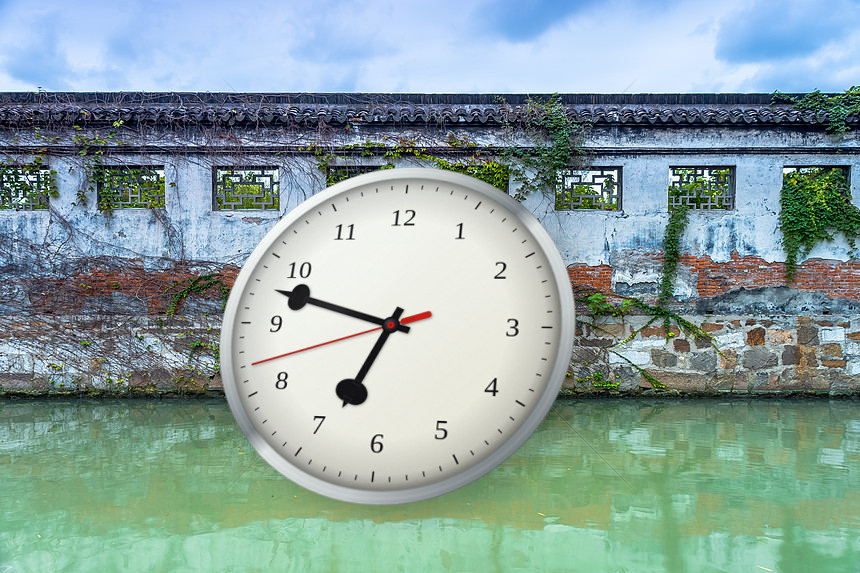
6:47:42
